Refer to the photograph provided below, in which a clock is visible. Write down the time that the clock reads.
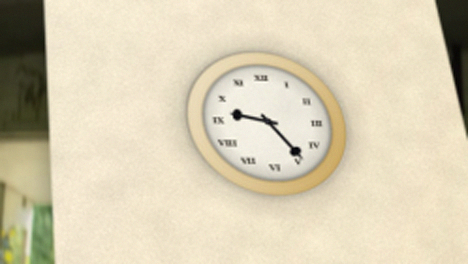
9:24
